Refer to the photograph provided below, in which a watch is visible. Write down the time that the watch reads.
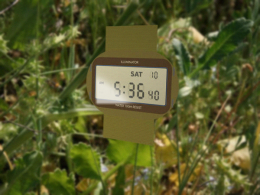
5:36:40
